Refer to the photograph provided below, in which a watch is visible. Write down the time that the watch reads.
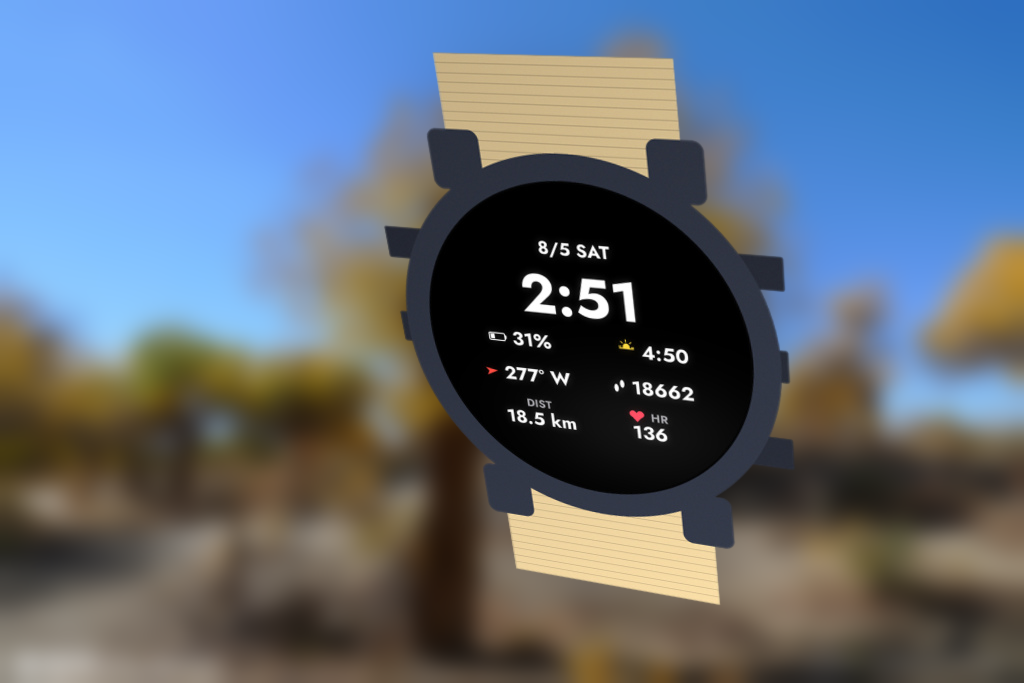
2:51
